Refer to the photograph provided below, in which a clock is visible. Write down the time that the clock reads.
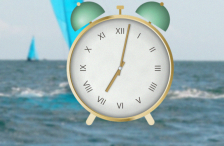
7:02
